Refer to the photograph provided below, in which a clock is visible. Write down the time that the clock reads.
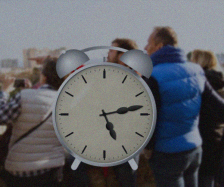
5:13
